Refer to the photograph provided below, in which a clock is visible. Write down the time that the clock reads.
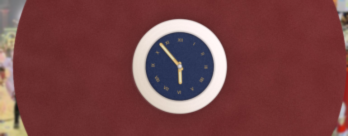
5:53
